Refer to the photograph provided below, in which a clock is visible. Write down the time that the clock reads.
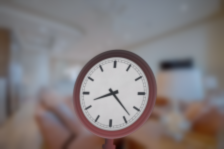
8:23
